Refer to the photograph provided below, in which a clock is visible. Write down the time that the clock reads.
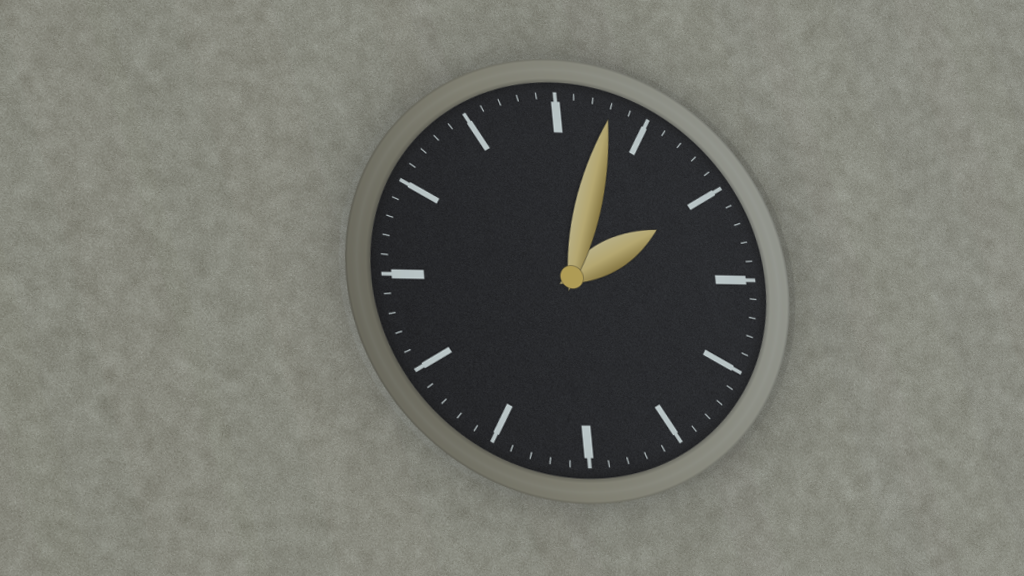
2:03
